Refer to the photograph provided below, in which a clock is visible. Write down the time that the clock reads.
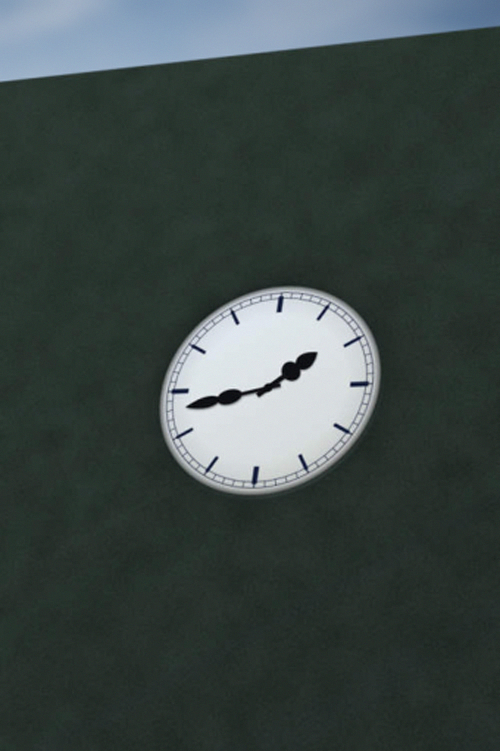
1:43
